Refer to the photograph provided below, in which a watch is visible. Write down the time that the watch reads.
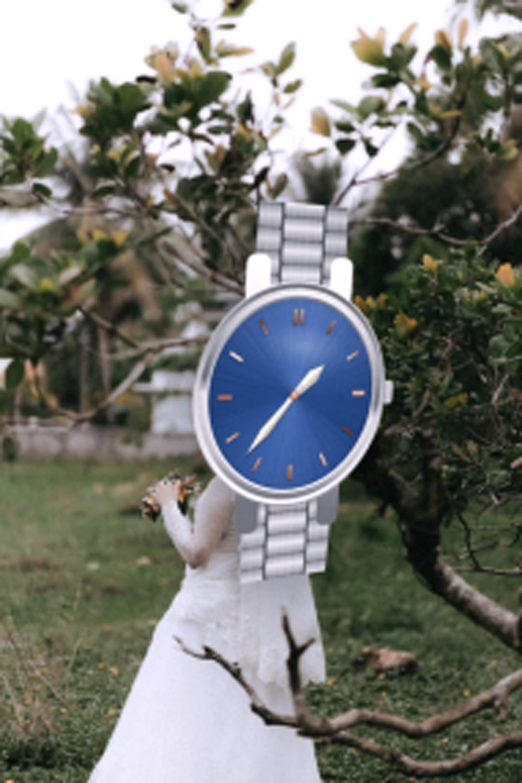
1:37
